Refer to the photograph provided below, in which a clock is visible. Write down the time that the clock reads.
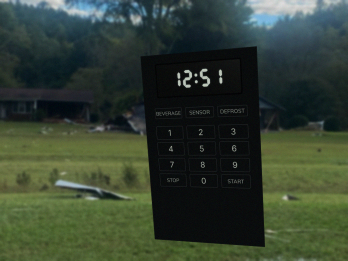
12:51
